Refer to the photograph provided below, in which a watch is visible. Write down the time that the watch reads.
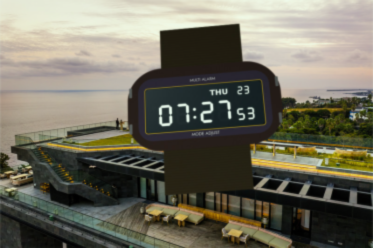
7:27:53
